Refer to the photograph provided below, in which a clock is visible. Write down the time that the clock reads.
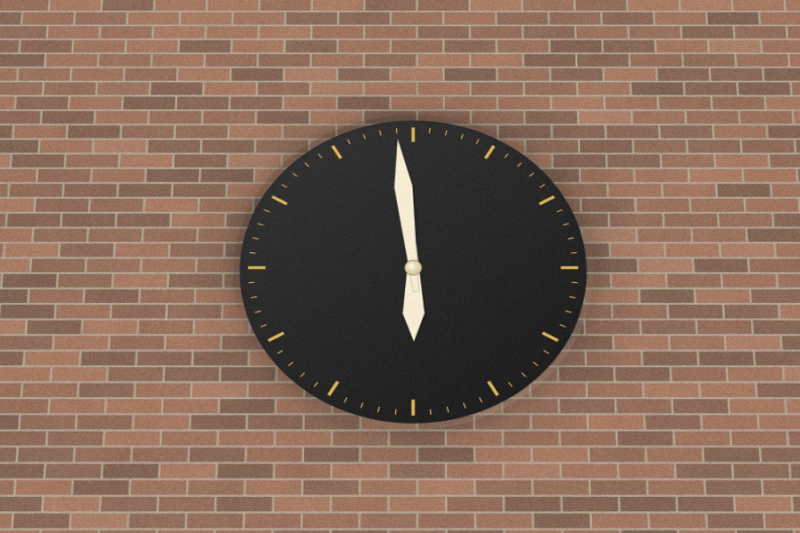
5:59
